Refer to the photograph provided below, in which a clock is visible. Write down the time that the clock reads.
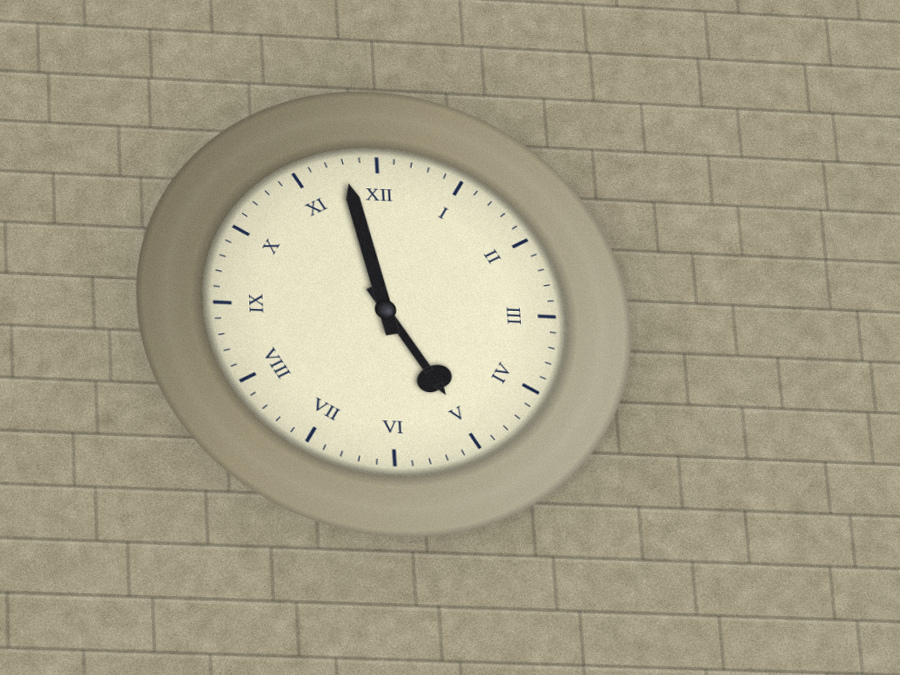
4:58
